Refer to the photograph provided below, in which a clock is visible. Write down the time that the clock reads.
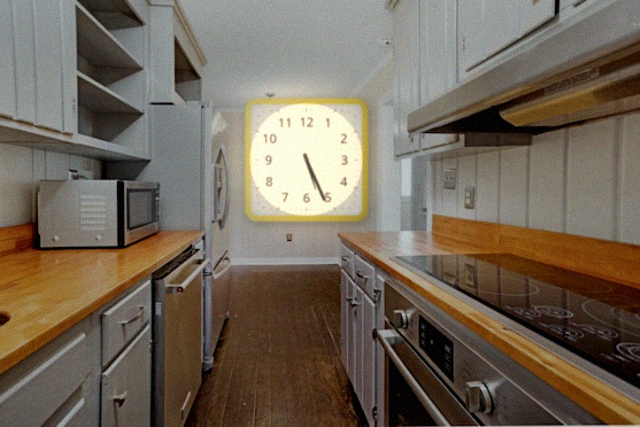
5:26
